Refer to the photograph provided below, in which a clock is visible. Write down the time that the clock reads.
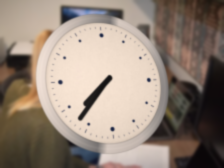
7:37
